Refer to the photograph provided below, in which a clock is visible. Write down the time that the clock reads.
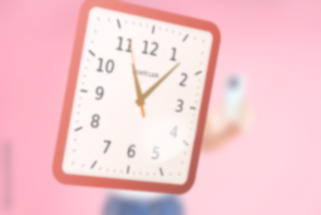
11:06:56
